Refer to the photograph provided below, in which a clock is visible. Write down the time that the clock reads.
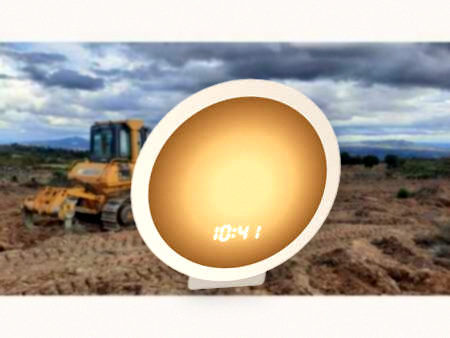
10:41
